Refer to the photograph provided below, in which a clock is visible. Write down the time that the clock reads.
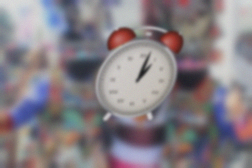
1:02
